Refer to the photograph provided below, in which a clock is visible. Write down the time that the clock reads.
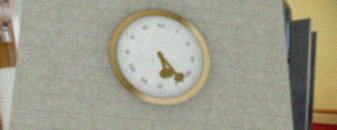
5:23
